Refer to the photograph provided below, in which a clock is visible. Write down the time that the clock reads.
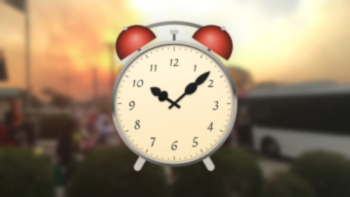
10:08
